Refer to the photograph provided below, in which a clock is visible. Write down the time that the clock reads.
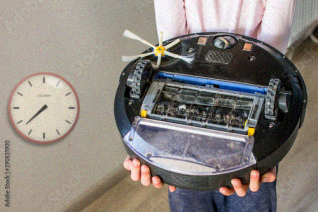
7:38
